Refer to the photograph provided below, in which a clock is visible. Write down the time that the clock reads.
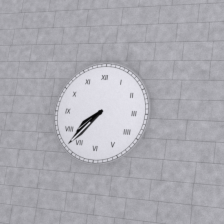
7:37
